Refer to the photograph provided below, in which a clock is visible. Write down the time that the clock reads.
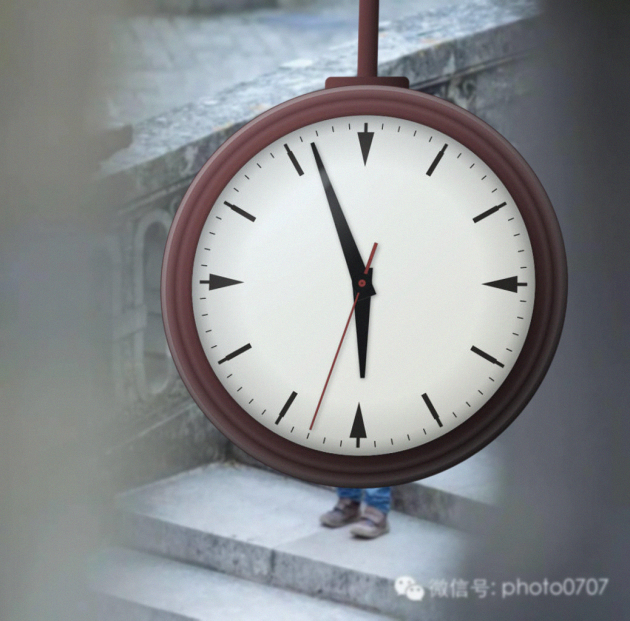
5:56:33
